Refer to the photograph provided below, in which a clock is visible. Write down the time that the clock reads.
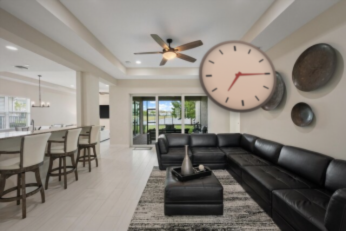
7:15
